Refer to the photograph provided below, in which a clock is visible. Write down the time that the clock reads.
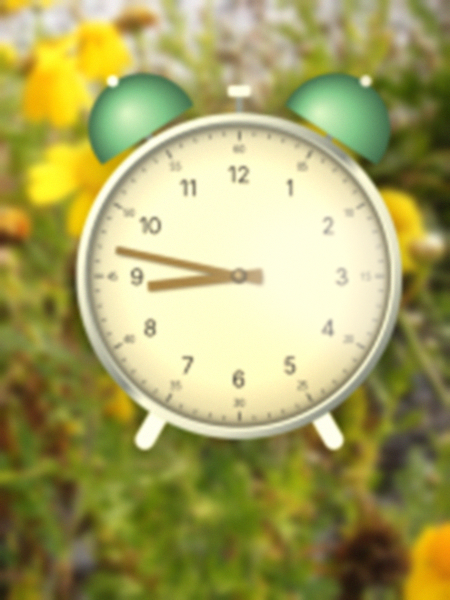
8:47
